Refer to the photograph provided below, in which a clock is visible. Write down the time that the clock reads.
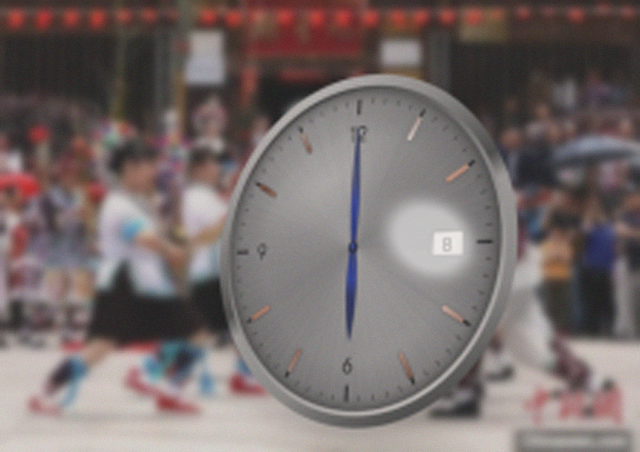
6:00
